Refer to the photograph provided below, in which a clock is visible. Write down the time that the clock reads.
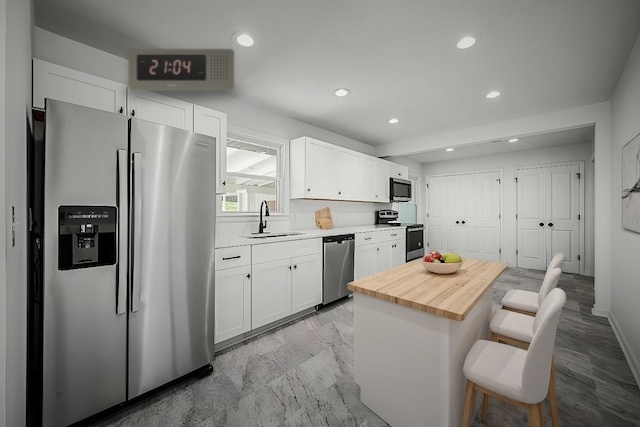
21:04
